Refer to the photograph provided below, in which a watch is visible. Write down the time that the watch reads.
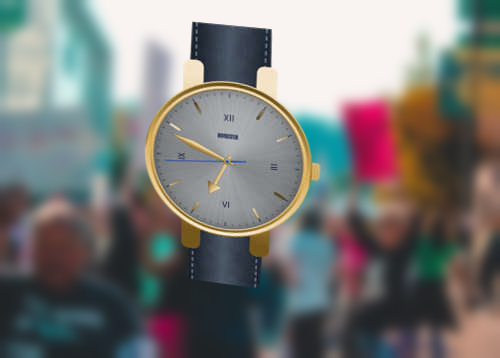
6:48:44
